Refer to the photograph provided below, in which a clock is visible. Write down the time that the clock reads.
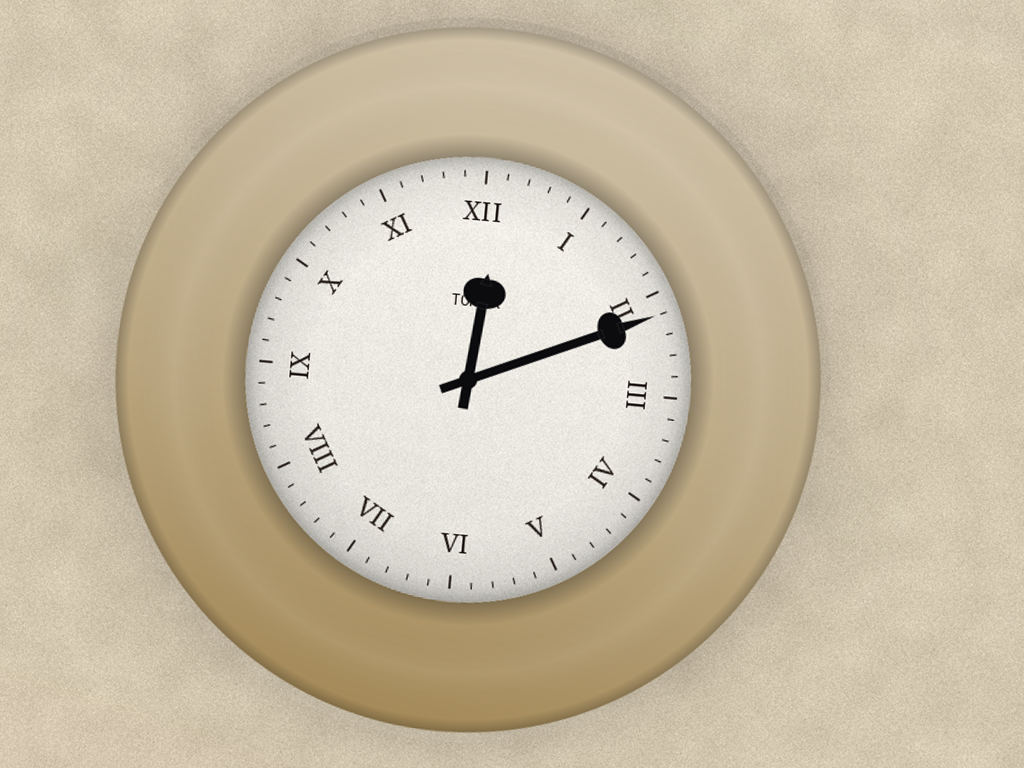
12:11
